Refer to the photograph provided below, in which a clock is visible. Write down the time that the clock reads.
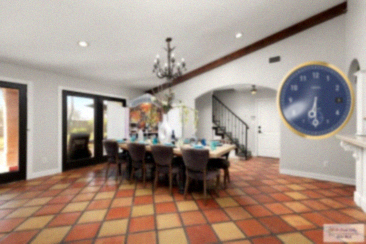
6:30
